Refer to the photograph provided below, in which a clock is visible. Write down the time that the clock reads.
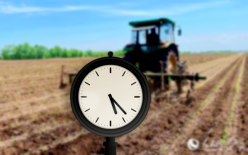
5:23
